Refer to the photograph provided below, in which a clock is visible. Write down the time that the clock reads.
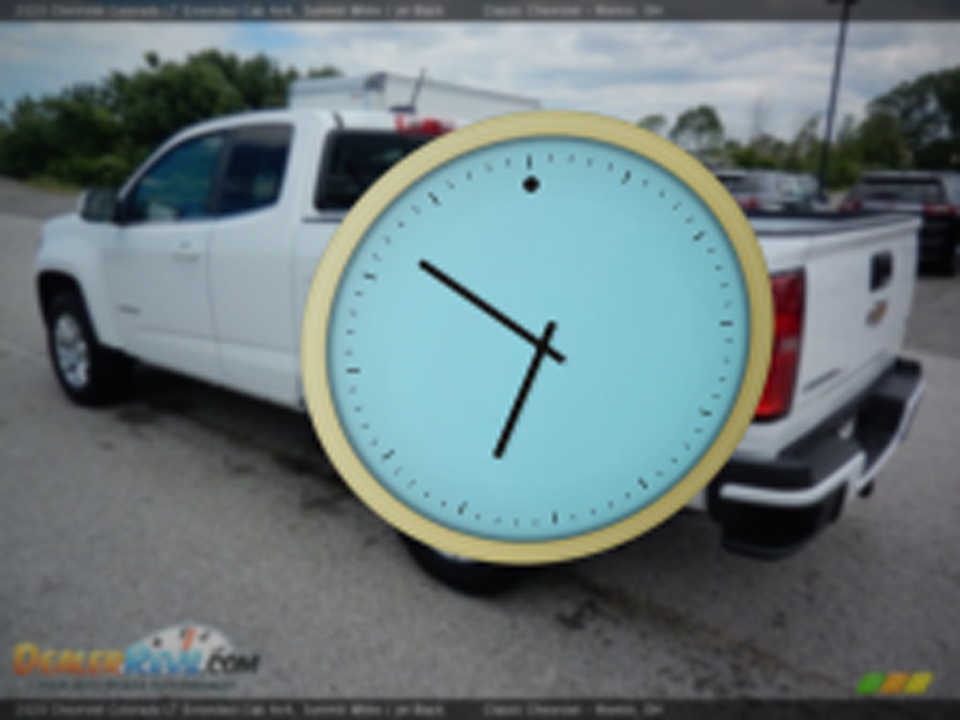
6:52
